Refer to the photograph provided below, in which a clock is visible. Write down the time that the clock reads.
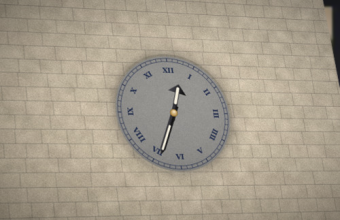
12:34
